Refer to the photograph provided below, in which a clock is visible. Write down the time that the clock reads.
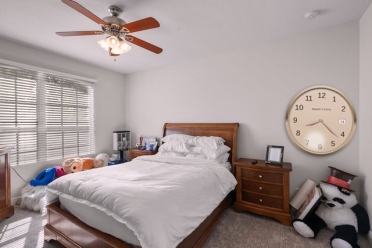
8:22
